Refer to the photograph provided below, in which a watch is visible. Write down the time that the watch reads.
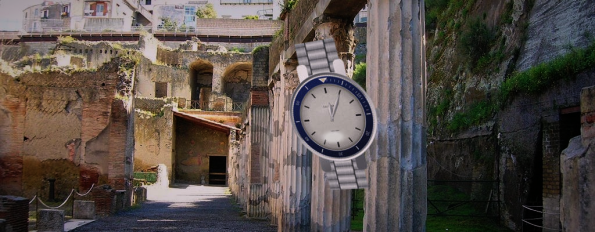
12:05
